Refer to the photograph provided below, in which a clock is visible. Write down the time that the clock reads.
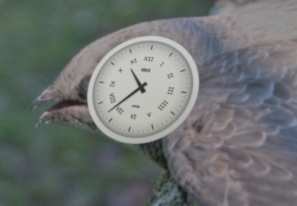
10:37
